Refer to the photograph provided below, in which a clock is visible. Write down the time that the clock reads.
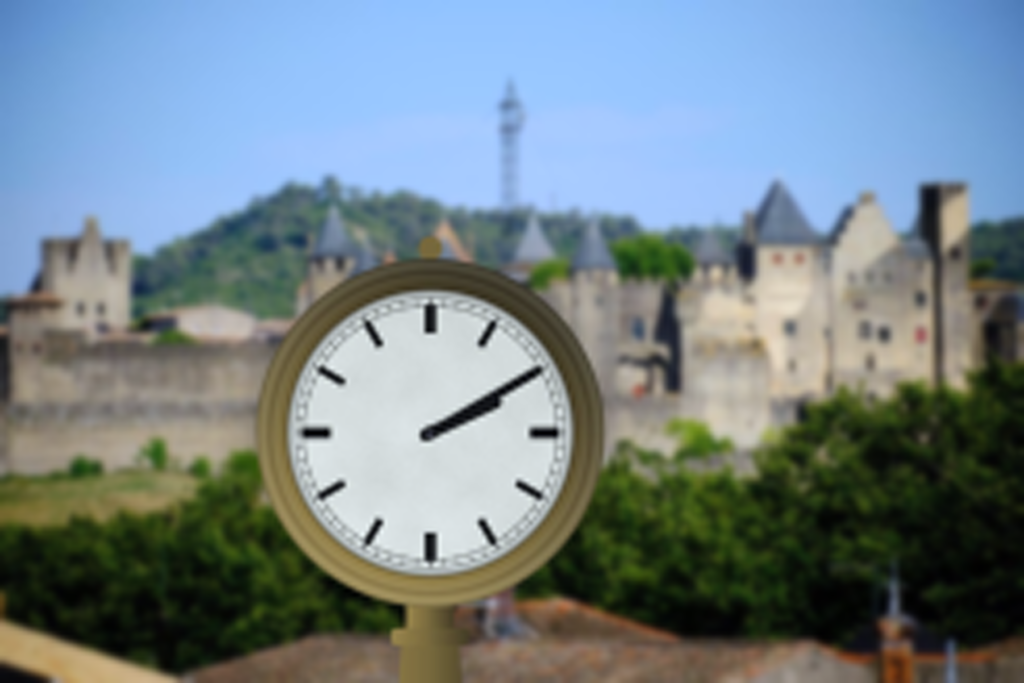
2:10
